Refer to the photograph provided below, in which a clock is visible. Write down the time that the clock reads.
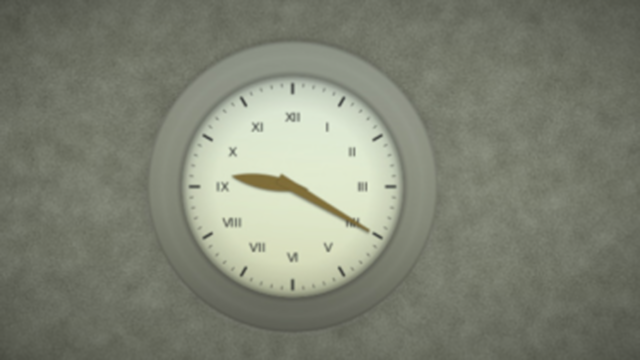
9:20
